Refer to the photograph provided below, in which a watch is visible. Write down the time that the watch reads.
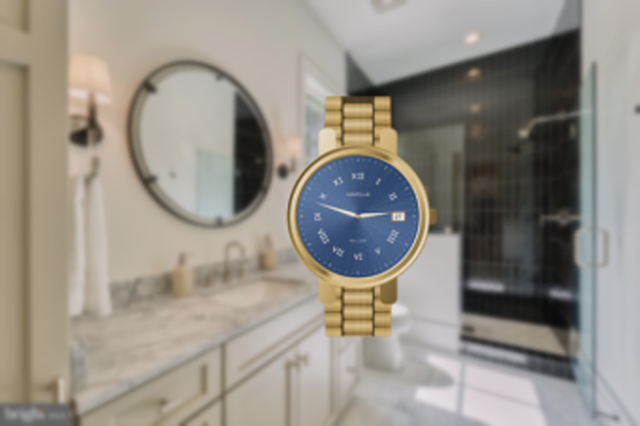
2:48
